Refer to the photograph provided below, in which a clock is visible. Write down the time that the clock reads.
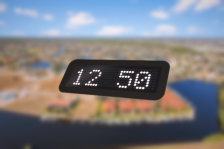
12:50
